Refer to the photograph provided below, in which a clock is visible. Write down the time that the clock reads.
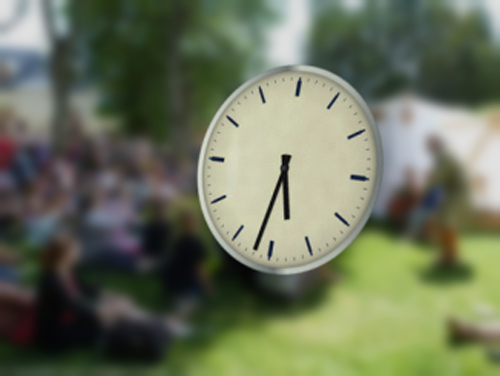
5:32
